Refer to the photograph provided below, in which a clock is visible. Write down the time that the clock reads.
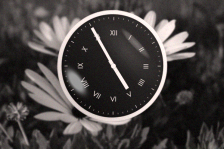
4:55
